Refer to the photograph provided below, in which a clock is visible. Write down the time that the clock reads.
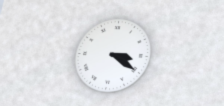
3:20
